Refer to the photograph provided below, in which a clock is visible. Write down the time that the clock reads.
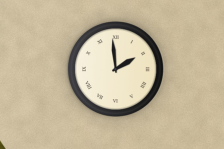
1:59
